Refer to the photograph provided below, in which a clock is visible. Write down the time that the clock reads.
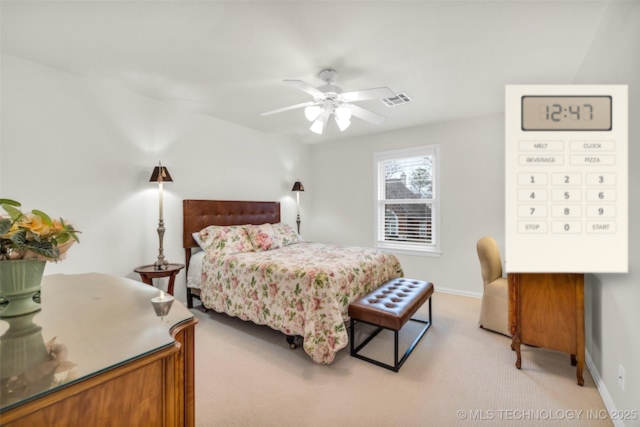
12:47
